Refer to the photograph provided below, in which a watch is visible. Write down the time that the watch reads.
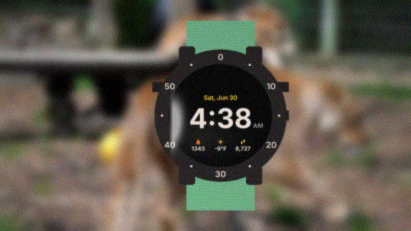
4:38
